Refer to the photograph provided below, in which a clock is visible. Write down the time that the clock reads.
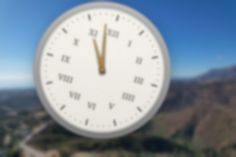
10:58
